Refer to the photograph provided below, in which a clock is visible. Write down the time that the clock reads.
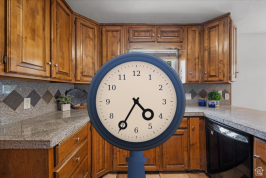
4:35
